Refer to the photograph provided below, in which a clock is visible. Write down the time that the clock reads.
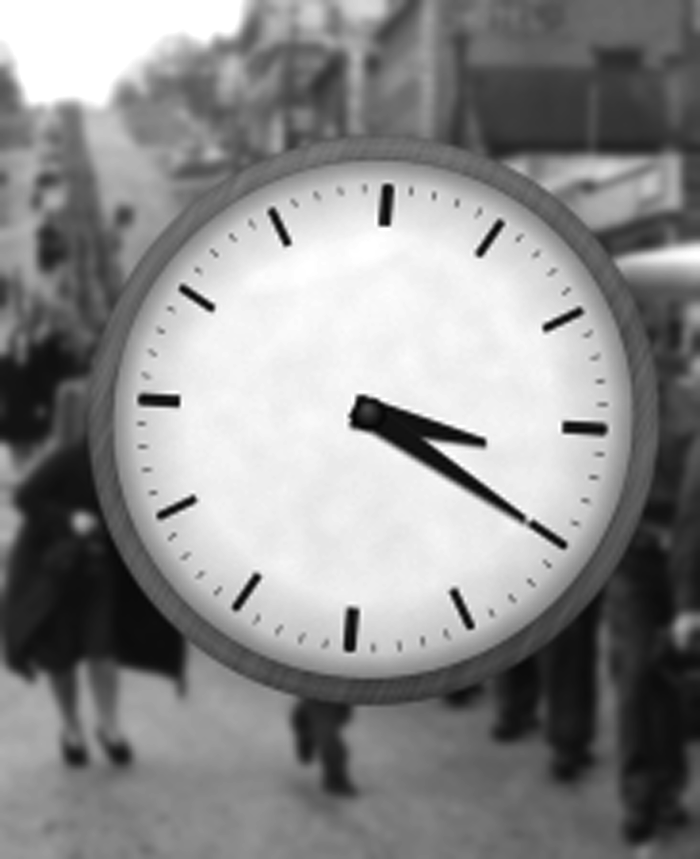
3:20
